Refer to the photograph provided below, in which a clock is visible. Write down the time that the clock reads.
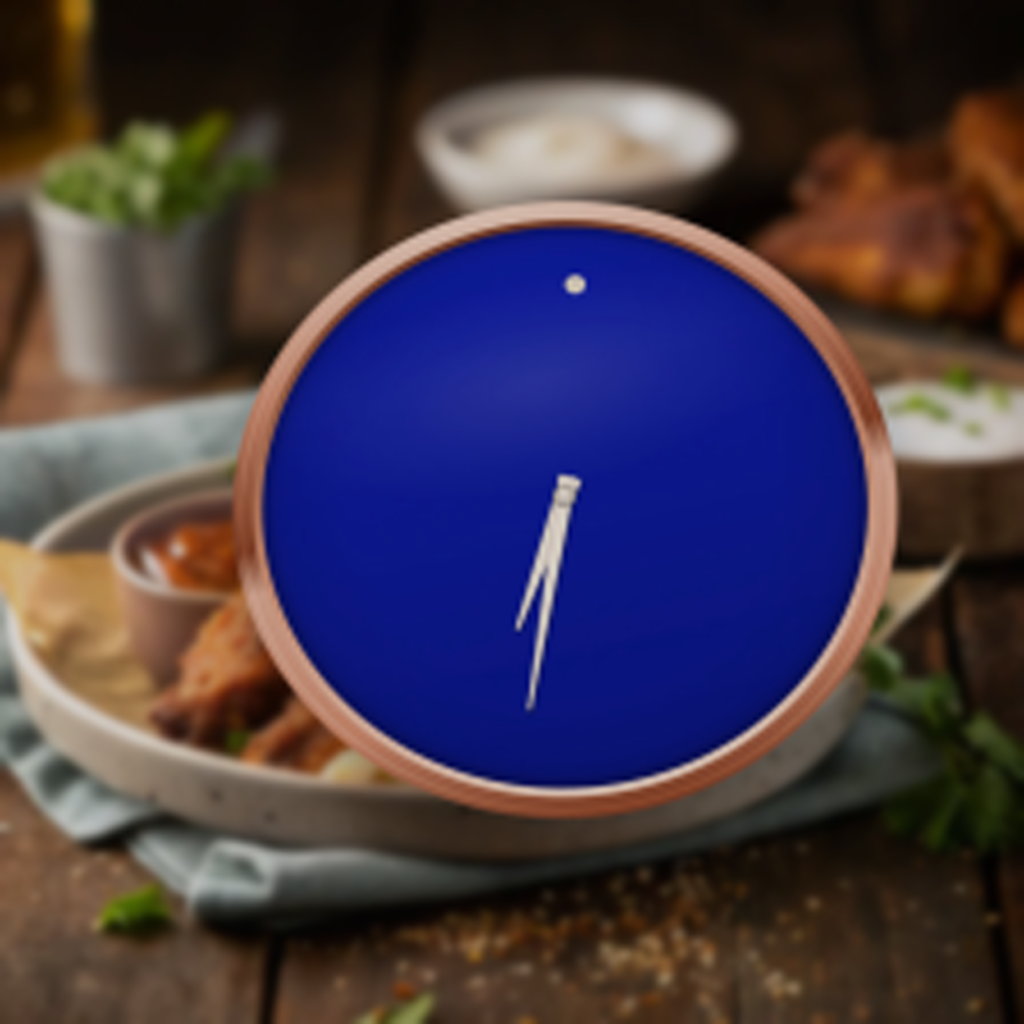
6:31
